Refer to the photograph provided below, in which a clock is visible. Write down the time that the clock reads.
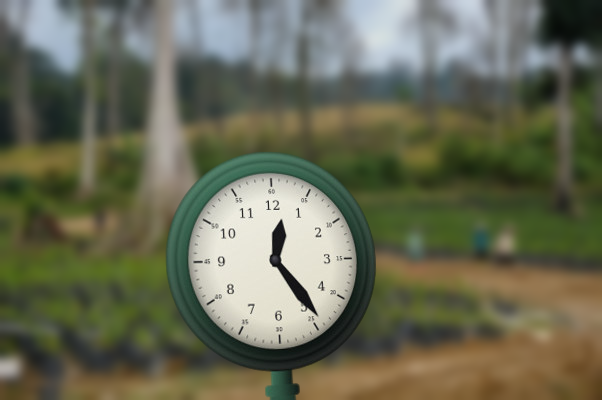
12:24
